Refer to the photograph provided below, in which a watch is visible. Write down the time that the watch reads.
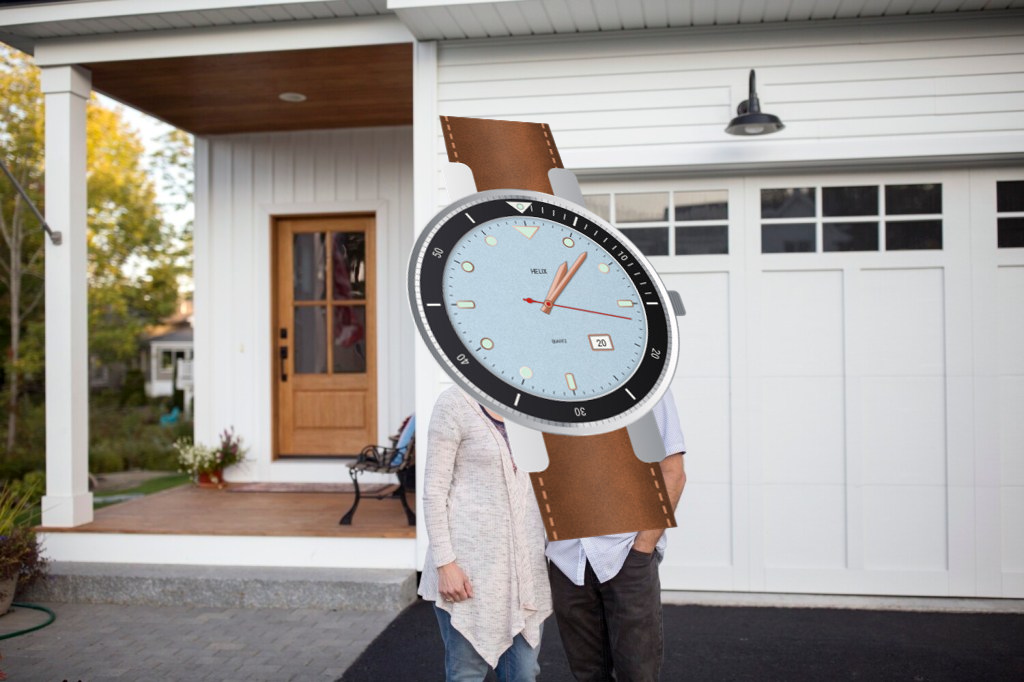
1:07:17
